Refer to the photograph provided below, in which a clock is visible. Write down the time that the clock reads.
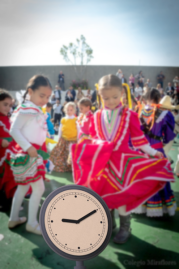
9:10
